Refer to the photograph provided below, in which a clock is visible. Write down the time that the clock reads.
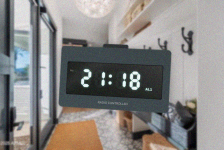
21:18
